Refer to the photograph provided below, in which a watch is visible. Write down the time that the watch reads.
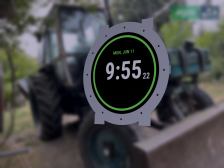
9:55:22
